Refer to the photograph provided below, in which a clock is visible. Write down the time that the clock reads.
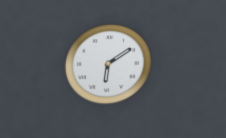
6:09
